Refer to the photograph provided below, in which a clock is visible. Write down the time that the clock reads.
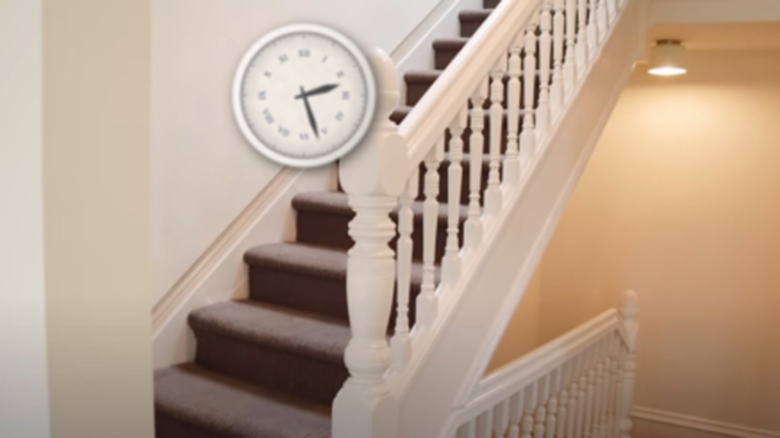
2:27
